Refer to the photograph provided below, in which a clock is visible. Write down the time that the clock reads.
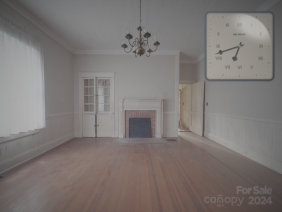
6:42
